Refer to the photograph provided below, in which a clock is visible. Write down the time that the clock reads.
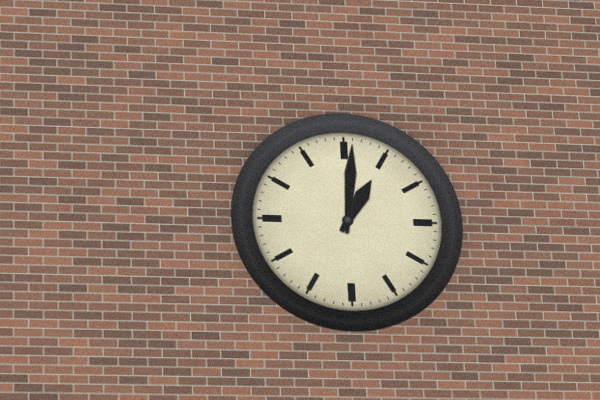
1:01
